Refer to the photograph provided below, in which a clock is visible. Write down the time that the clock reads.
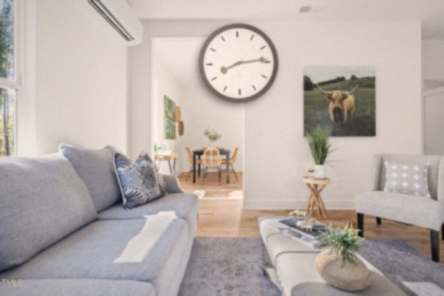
8:14
